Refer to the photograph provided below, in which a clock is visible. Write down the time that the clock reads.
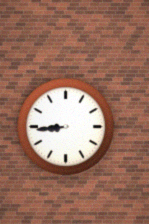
8:44
